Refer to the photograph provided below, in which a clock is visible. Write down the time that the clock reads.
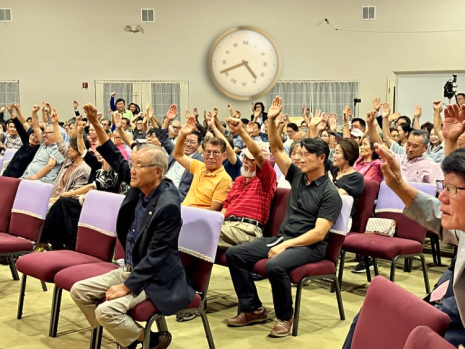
4:41
